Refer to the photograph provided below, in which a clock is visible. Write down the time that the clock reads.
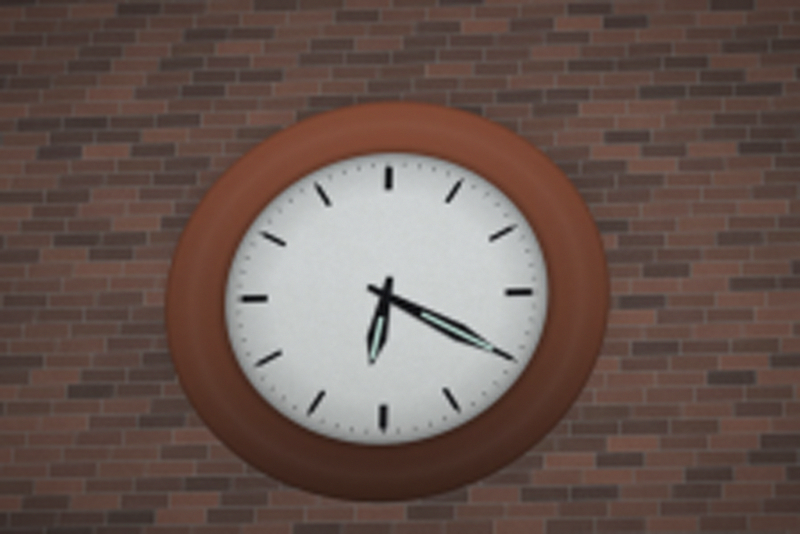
6:20
